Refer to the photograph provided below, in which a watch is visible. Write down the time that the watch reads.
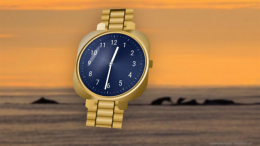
12:31
